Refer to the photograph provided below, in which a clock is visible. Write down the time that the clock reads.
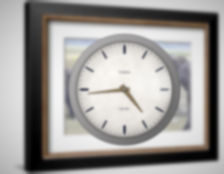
4:44
